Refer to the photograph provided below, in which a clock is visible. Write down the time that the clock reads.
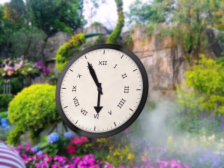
5:55
